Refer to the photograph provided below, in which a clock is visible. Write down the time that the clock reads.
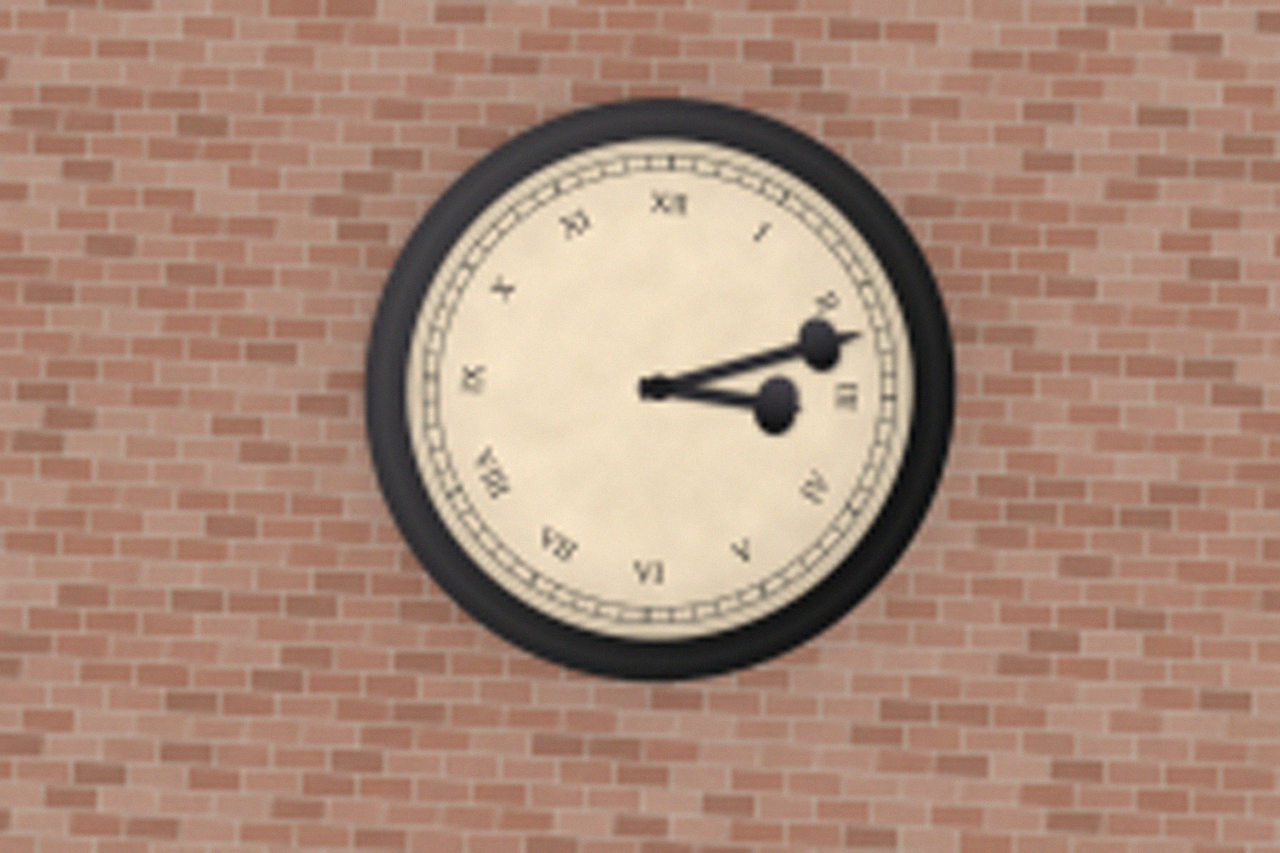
3:12
